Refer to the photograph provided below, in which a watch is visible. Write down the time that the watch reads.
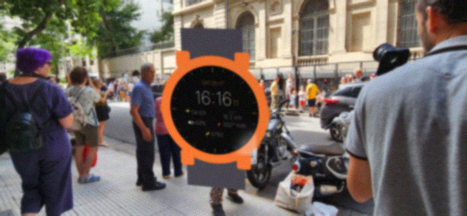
16:16
